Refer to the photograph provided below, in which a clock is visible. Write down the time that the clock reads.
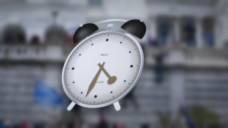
4:33
